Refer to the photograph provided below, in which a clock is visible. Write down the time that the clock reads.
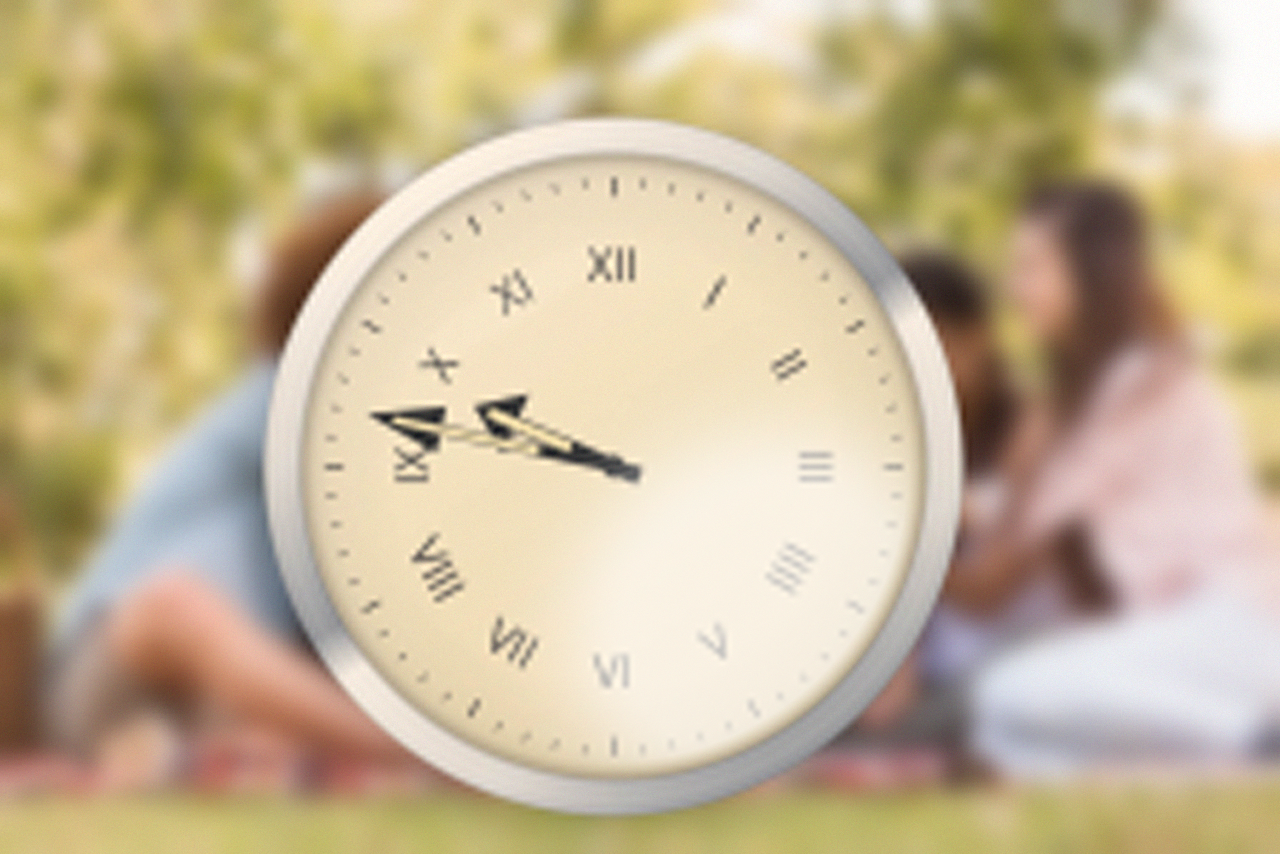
9:47
